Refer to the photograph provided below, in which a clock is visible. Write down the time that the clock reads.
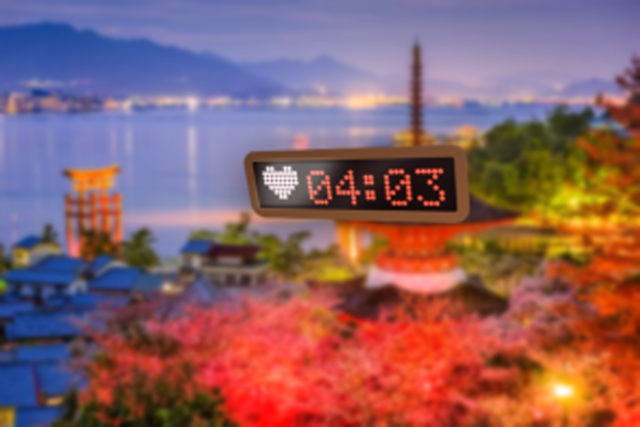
4:03
